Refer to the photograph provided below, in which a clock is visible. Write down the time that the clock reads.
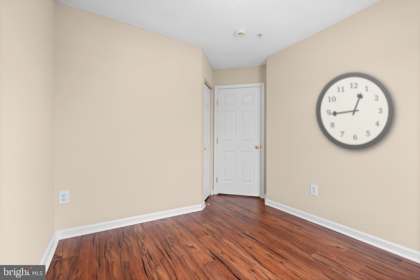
12:44
